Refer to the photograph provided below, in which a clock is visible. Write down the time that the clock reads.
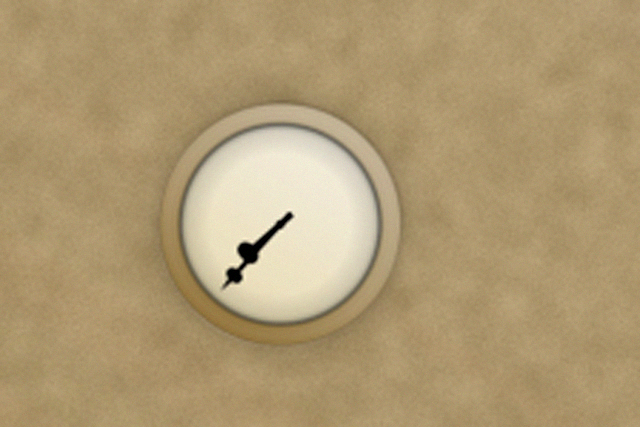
7:37
